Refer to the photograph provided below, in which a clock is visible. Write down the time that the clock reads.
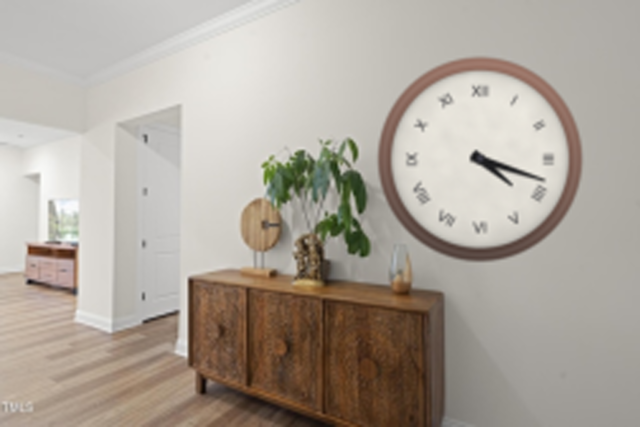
4:18
